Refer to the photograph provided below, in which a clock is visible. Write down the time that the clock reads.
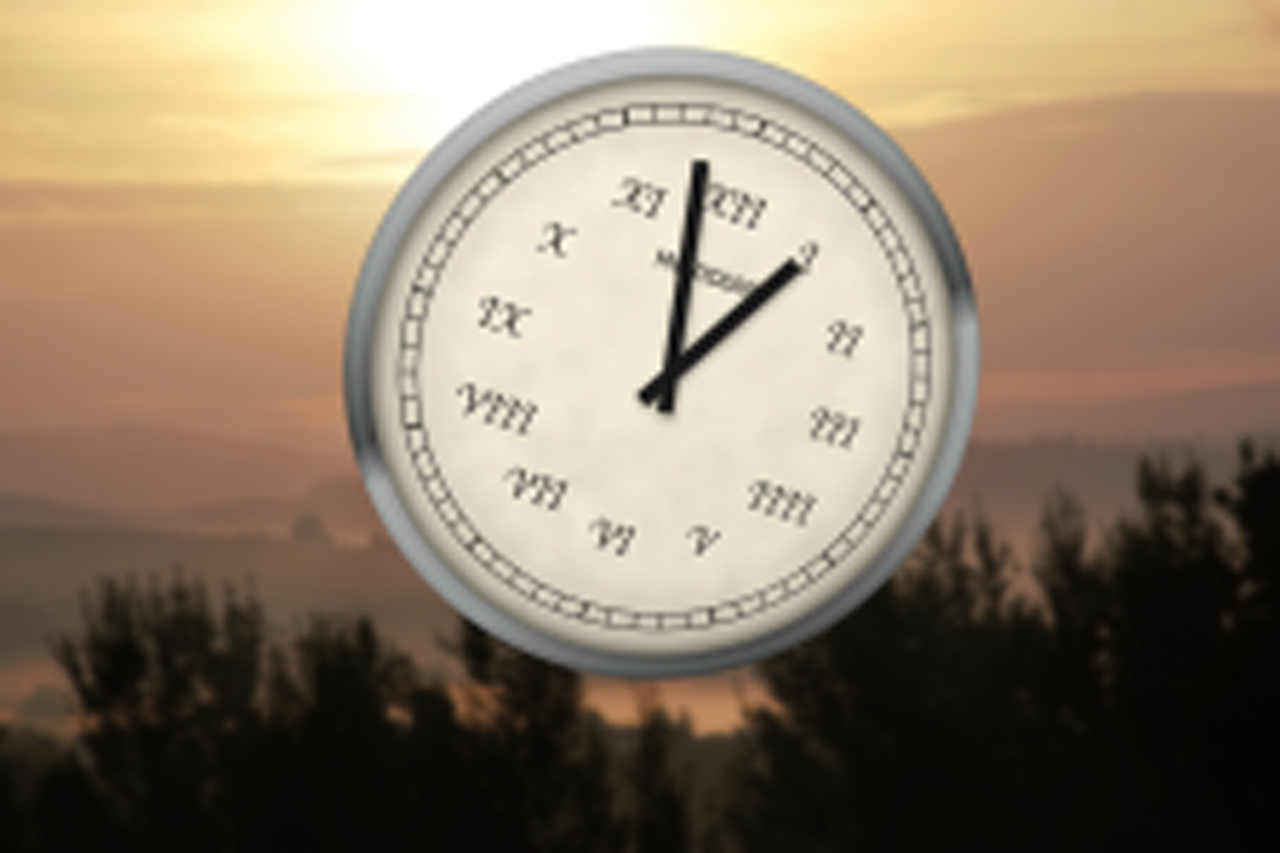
12:58
